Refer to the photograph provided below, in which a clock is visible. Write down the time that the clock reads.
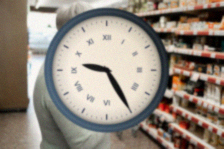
9:25
